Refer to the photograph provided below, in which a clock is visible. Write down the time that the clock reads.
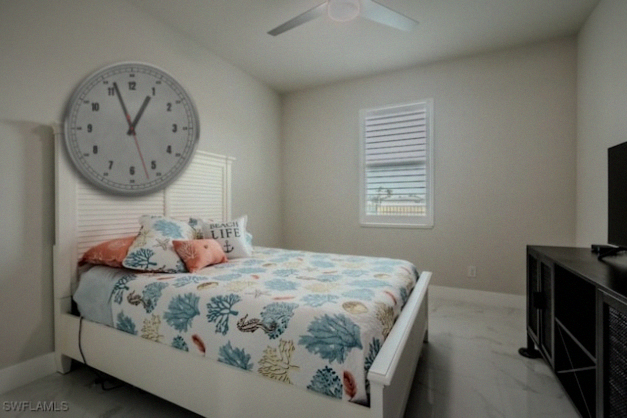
12:56:27
